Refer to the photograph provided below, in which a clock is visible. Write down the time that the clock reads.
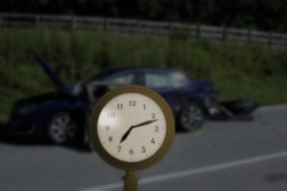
7:12
